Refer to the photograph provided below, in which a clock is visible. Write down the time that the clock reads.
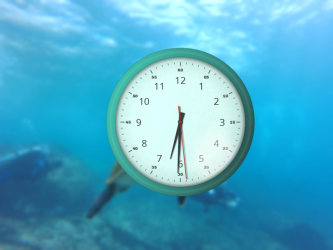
6:30:29
